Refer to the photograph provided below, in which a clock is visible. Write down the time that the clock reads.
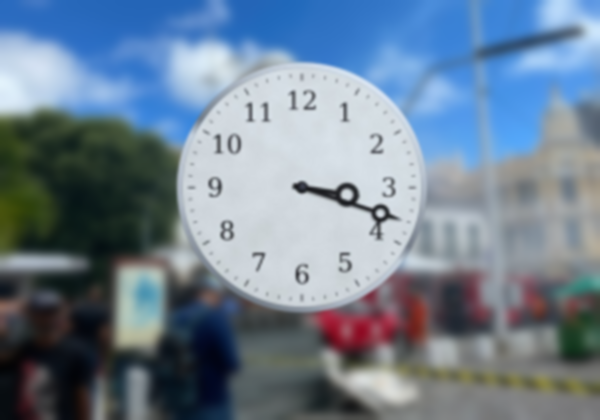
3:18
